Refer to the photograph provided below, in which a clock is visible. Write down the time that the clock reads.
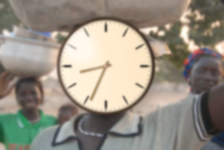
8:34
